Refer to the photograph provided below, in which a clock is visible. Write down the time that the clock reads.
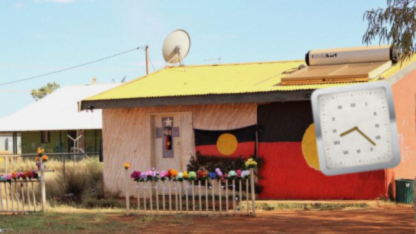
8:23
